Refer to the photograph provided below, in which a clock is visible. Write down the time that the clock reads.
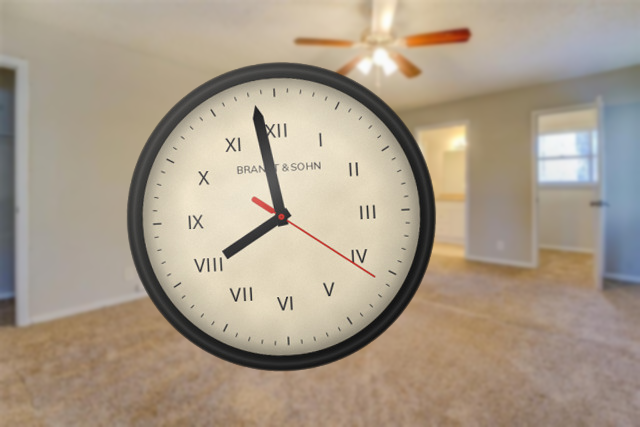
7:58:21
